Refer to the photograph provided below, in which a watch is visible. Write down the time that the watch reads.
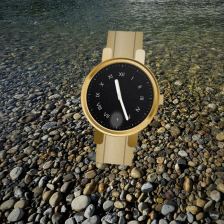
11:26
